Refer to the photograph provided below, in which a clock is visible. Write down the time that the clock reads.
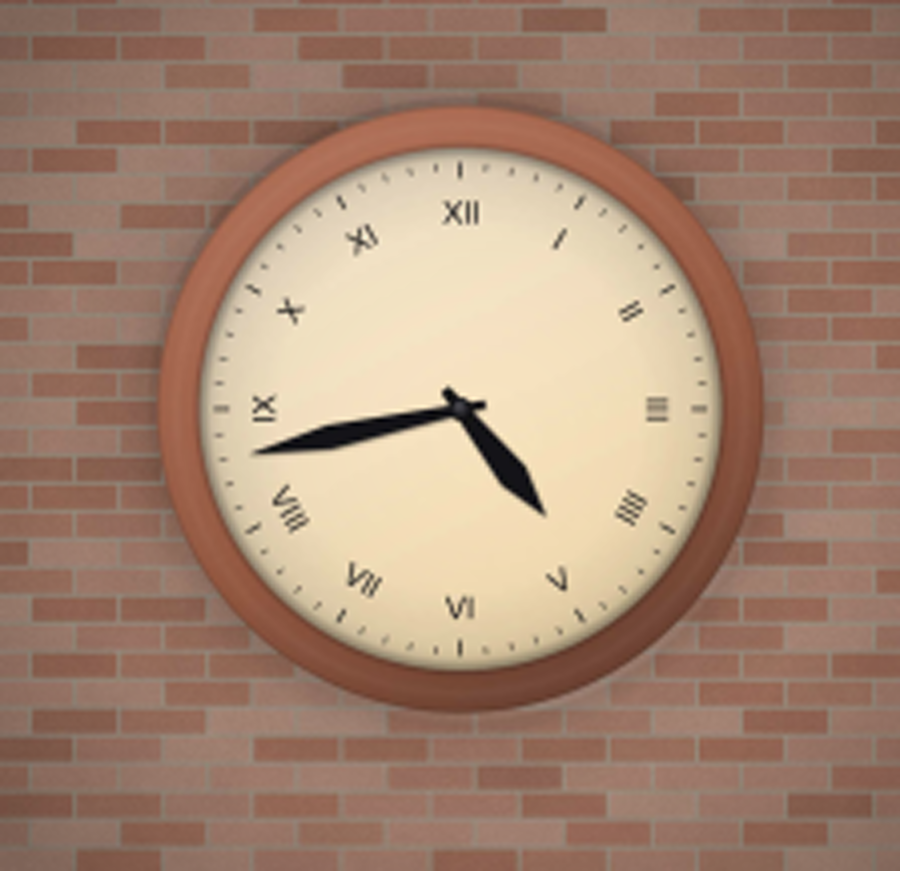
4:43
